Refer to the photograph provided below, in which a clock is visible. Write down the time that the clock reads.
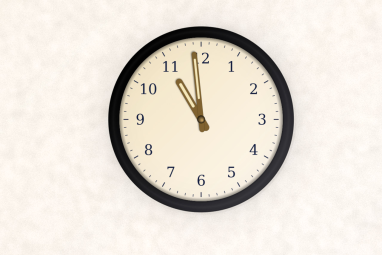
10:59
